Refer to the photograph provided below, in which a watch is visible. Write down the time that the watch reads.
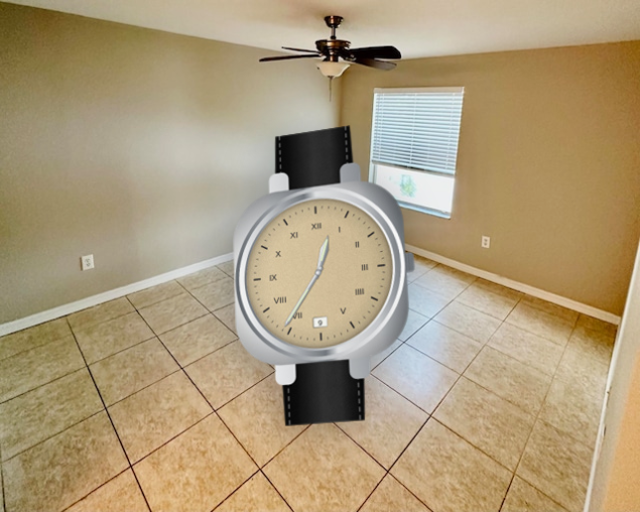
12:36
